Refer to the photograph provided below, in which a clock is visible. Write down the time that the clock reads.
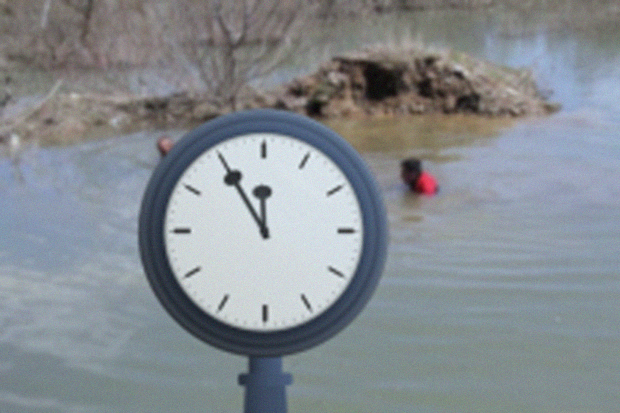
11:55
